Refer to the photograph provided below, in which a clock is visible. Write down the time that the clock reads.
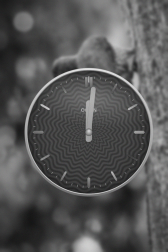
12:01
